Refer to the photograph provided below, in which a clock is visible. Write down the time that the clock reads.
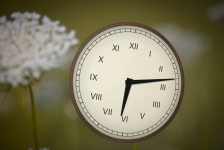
6:13
